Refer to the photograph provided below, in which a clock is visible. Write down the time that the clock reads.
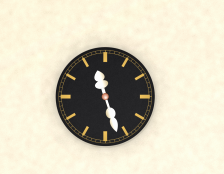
11:27
